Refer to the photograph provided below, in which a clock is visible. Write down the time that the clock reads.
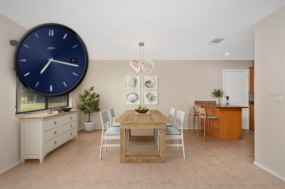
7:17
